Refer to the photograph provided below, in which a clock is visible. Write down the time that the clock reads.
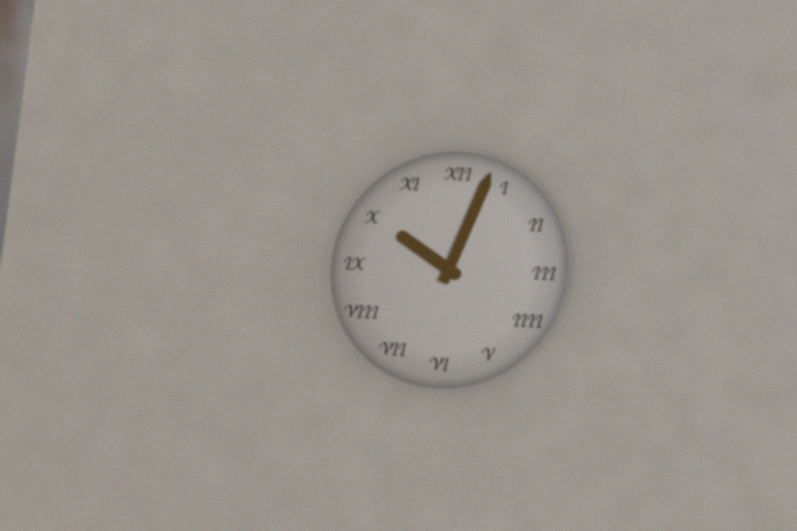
10:03
